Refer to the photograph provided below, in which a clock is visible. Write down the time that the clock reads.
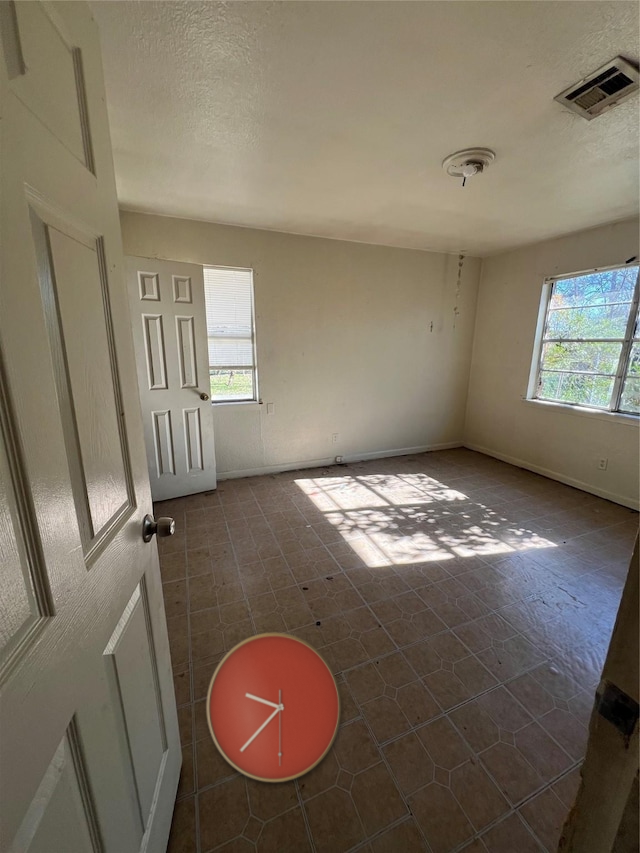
9:37:30
